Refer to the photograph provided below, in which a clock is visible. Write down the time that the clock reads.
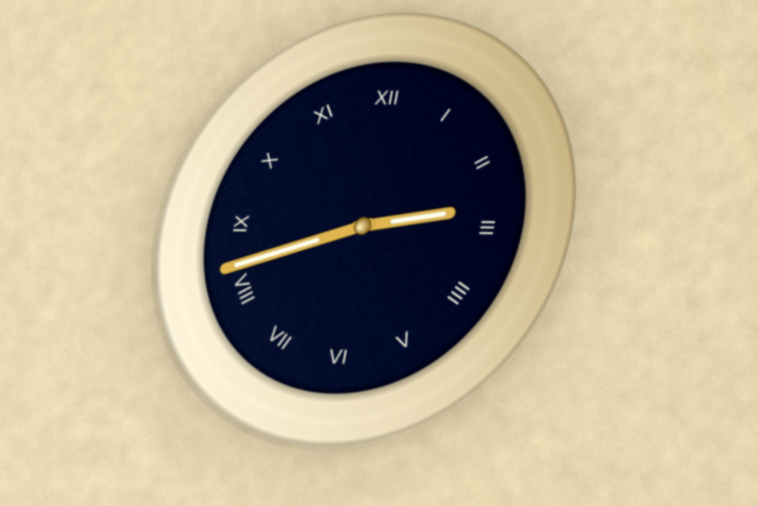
2:42
